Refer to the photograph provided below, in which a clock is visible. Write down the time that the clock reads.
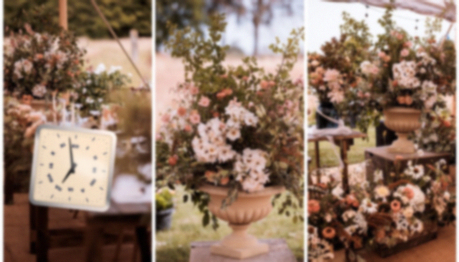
6:58
